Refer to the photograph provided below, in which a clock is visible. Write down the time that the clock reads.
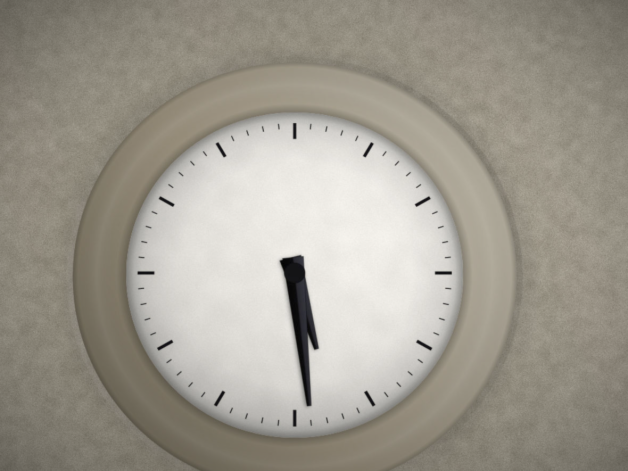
5:29
